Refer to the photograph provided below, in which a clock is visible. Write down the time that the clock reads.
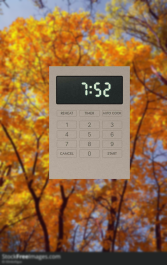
7:52
